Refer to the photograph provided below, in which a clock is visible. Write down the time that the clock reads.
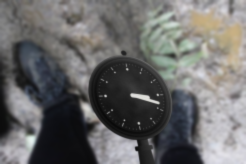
3:18
